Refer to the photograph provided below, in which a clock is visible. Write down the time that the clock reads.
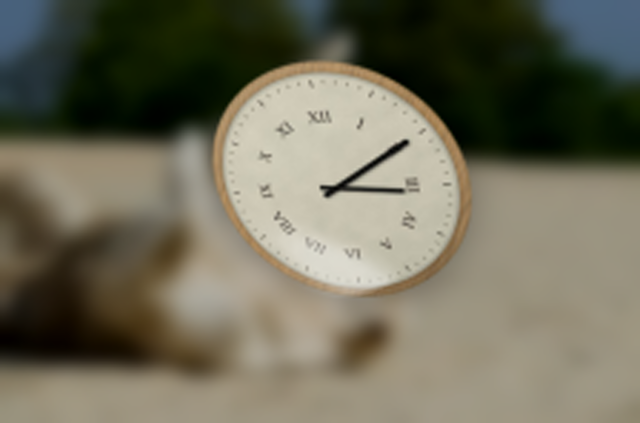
3:10
